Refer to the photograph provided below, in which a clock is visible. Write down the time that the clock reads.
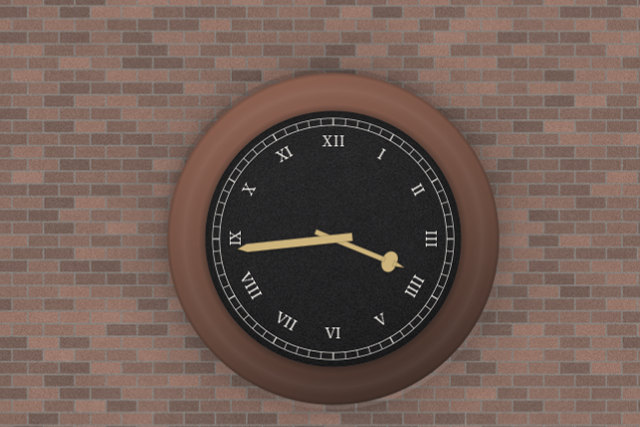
3:44
